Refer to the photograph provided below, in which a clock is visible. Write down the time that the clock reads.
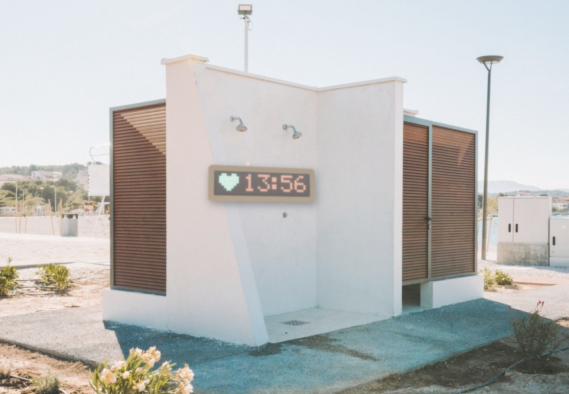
13:56
